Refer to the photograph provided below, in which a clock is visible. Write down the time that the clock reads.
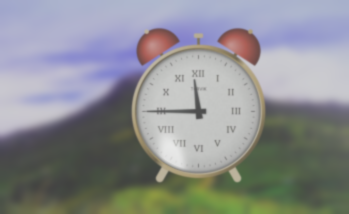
11:45
